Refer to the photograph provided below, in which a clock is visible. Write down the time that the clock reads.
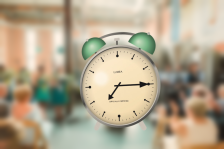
7:15
